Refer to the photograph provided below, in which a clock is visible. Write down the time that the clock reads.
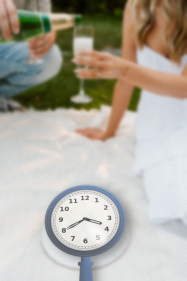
3:40
